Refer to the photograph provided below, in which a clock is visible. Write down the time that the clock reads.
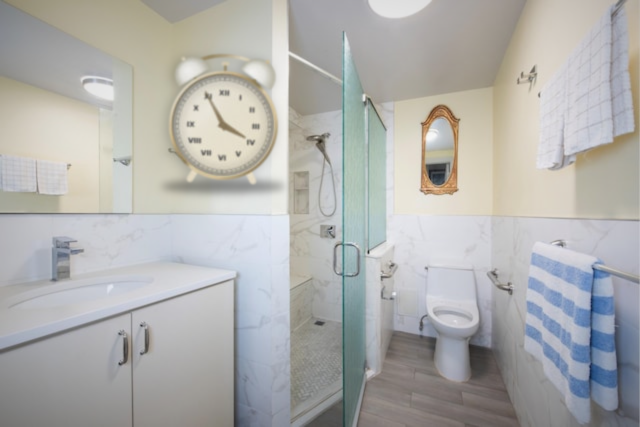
3:55
